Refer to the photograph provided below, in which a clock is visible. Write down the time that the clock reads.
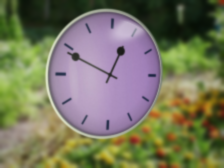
12:49
